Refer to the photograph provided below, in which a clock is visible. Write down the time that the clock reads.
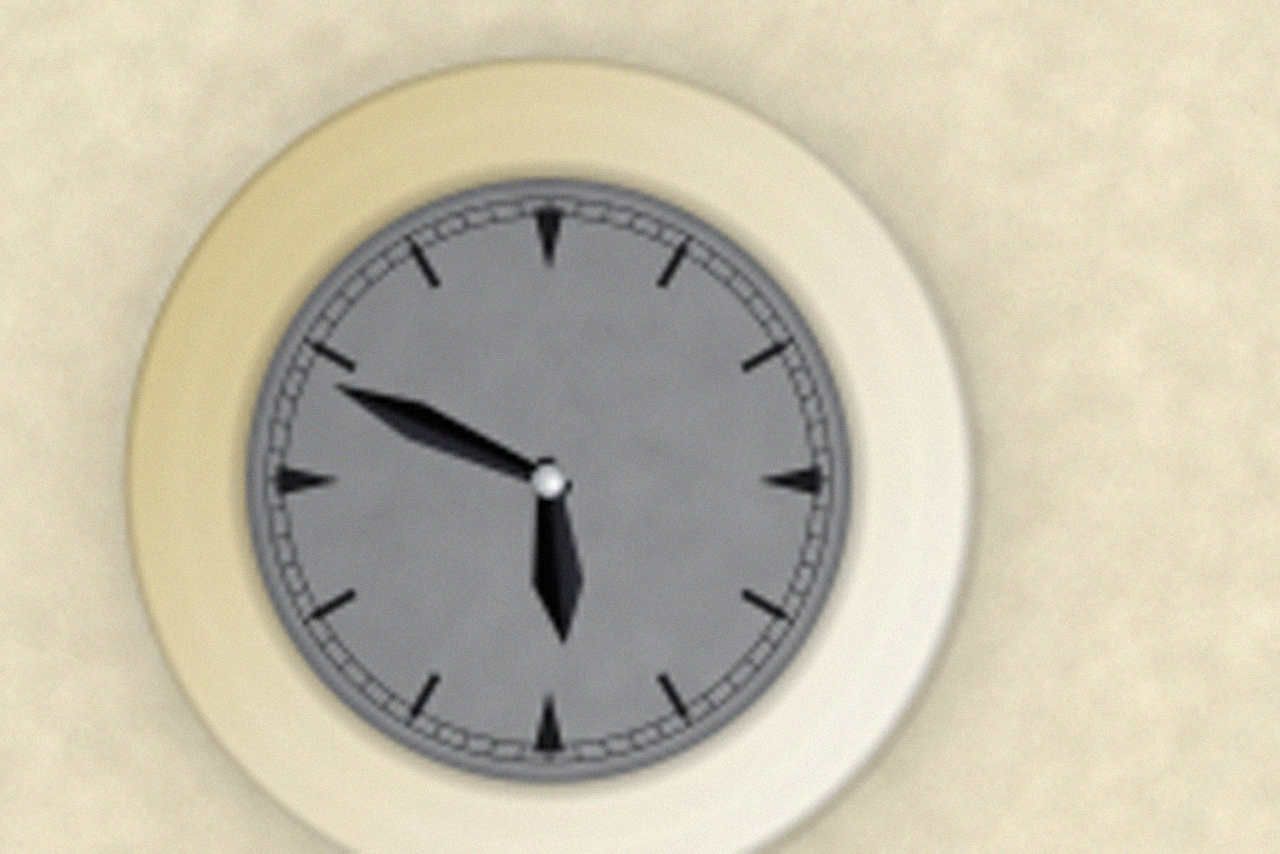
5:49
